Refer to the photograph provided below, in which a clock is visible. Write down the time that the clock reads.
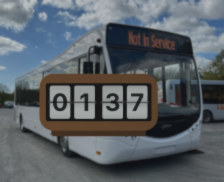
1:37
